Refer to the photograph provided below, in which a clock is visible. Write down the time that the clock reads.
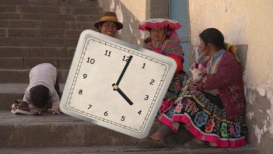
4:01
